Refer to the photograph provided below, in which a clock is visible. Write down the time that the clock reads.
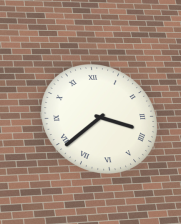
3:39
